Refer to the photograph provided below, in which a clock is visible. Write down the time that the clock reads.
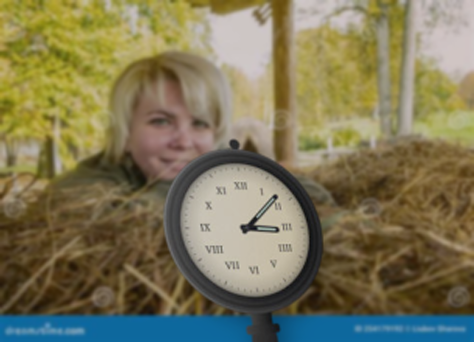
3:08
